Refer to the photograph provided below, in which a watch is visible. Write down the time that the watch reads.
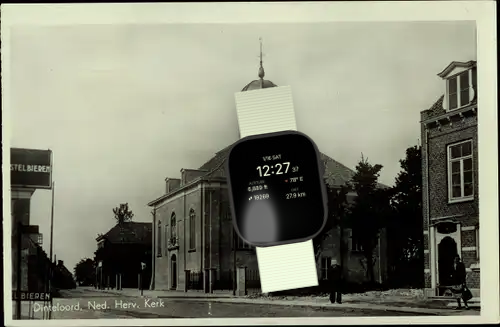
12:27
